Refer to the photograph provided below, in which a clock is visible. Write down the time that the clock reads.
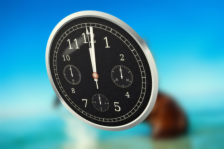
12:01
